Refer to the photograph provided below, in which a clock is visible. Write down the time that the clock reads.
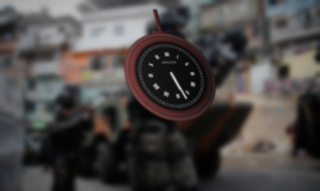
5:27
